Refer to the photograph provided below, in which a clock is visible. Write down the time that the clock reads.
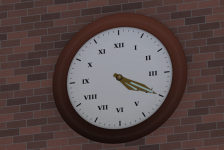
4:20
